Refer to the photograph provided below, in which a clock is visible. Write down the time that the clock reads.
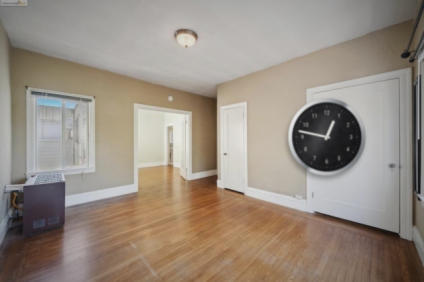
12:47
